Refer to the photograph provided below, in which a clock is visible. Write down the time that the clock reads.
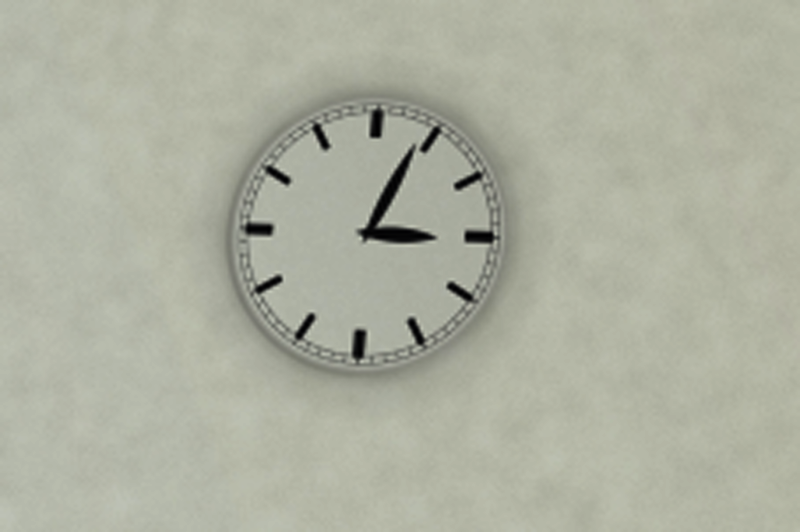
3:04
